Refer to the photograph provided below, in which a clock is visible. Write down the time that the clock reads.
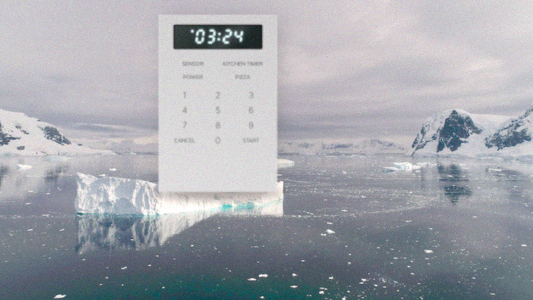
3:24
